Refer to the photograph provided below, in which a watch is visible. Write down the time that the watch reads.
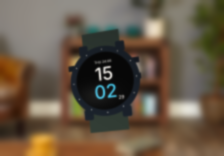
15:02
